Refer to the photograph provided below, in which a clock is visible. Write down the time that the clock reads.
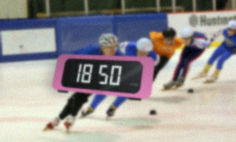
18:50
